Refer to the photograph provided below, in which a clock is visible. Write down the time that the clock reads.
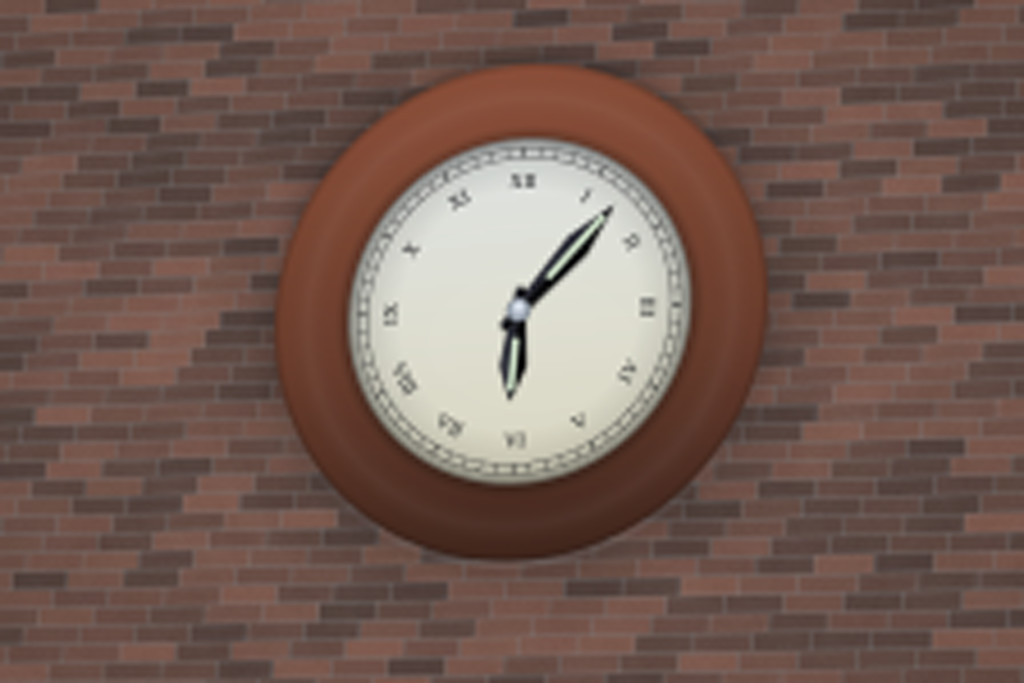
6:07
